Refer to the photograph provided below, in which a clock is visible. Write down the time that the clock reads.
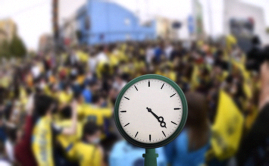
4:23
